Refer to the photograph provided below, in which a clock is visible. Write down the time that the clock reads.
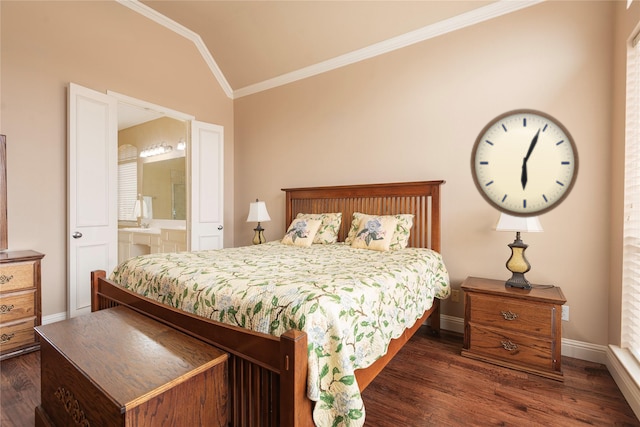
6:04
